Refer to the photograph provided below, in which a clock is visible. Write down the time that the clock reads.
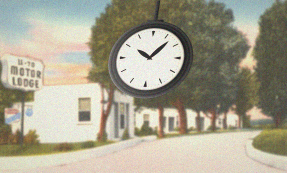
10:07
